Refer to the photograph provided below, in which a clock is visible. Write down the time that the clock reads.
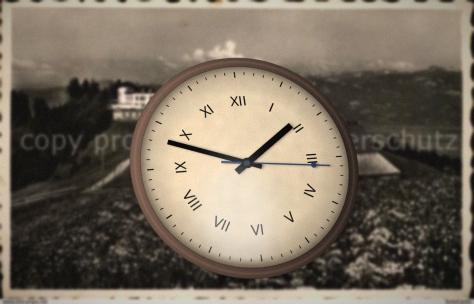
1:48:16
